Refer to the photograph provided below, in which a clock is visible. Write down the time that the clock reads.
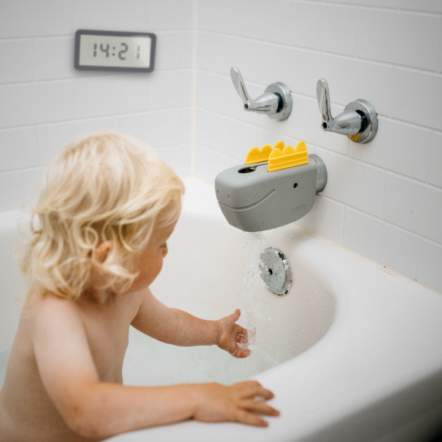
14:21
